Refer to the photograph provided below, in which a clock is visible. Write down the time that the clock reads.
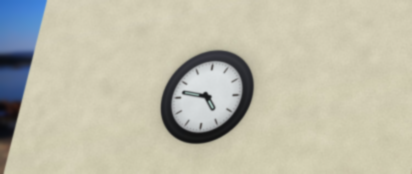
4:47
